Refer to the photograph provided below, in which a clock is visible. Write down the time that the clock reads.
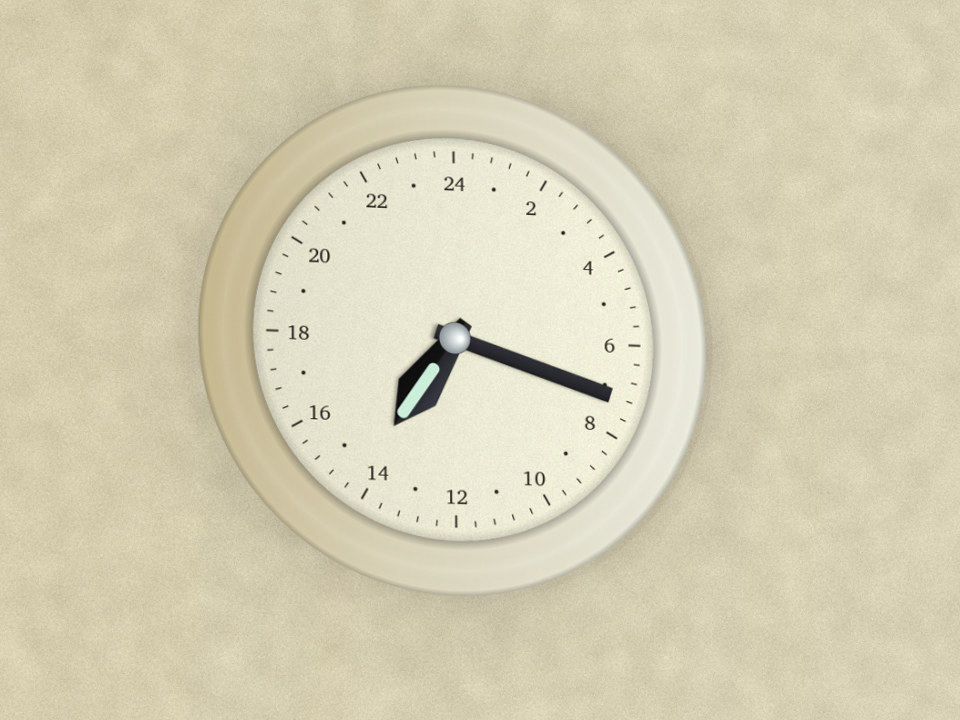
14:18
